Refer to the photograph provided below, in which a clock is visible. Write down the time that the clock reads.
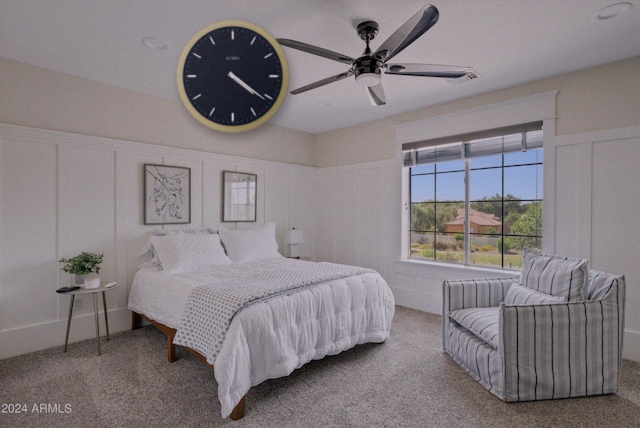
4:21
